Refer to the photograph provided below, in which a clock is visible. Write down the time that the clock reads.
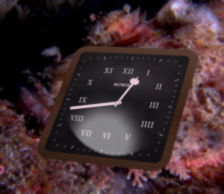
12:43
